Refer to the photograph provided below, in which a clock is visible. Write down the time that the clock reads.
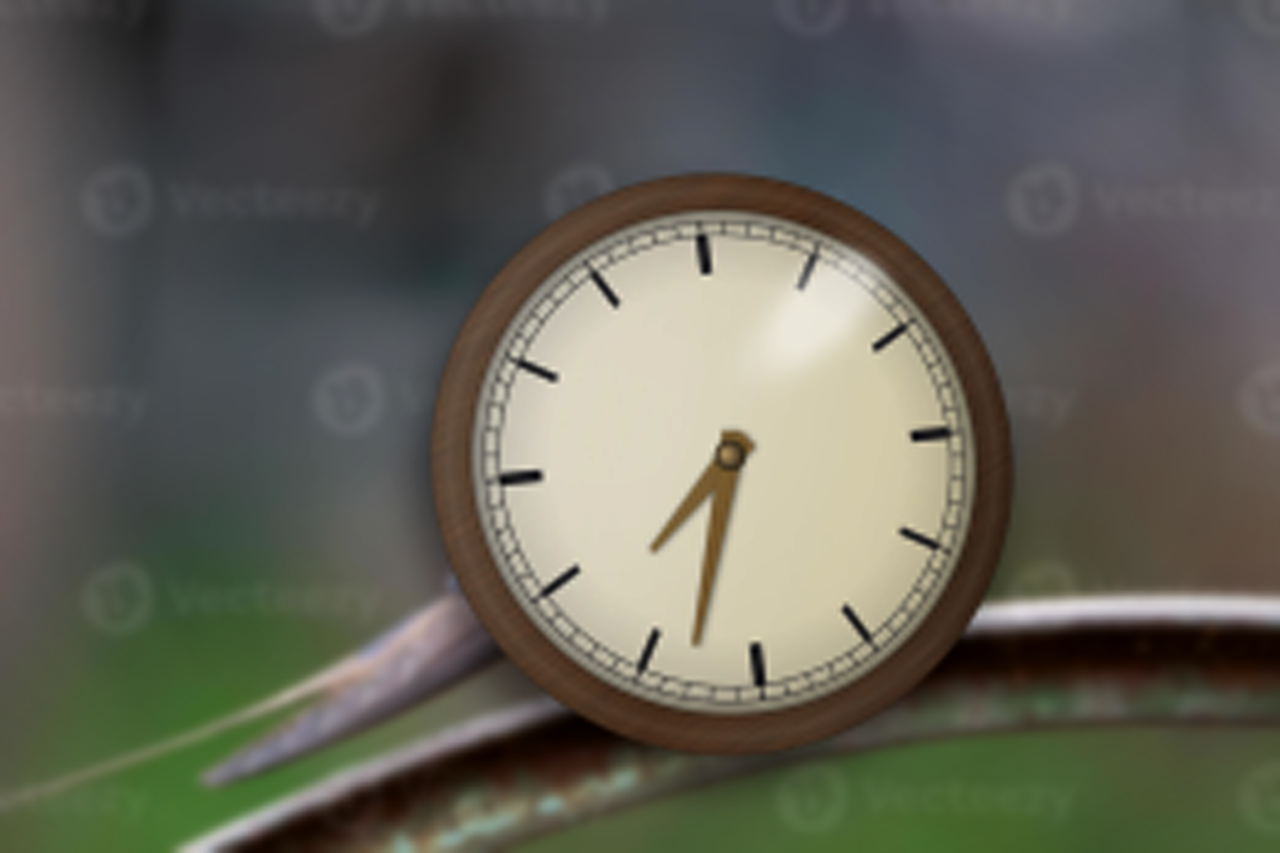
7:33
